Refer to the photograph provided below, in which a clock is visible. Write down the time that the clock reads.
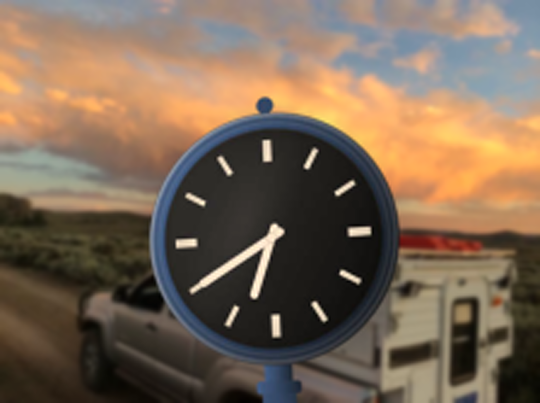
6:40
